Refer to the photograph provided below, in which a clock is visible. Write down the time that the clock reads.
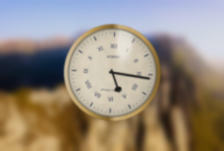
5:16
